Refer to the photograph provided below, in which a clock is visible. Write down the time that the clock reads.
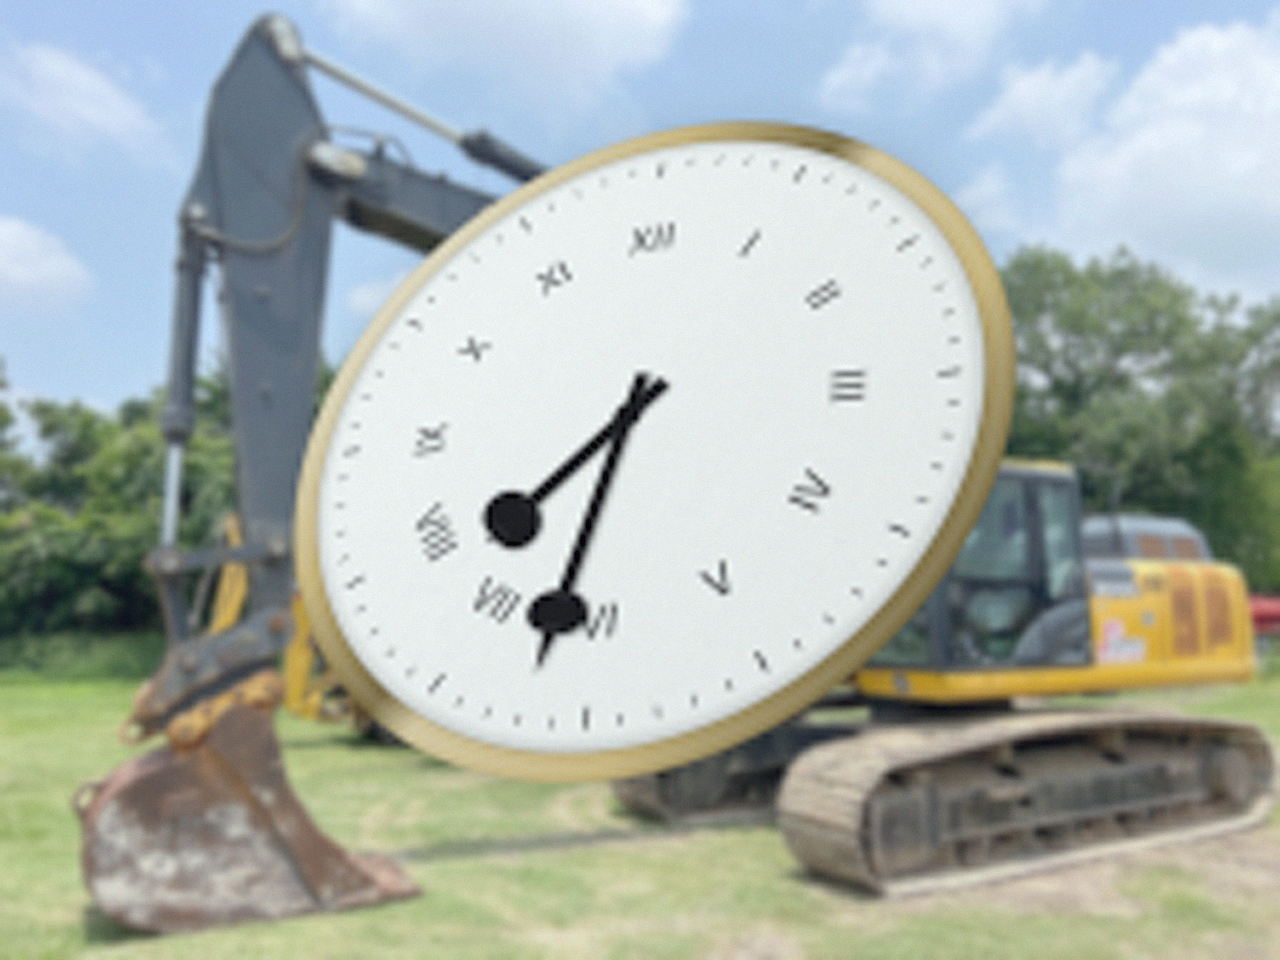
7:32
